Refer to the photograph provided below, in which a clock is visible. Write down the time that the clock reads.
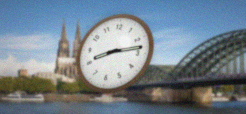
8:13
